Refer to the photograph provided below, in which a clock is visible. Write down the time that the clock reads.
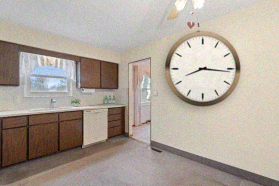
8:16
